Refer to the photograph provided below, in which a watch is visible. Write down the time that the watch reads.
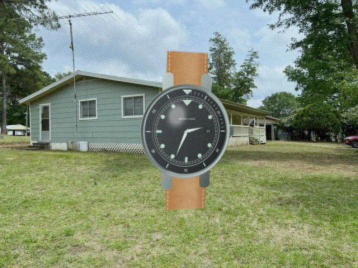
2:34
